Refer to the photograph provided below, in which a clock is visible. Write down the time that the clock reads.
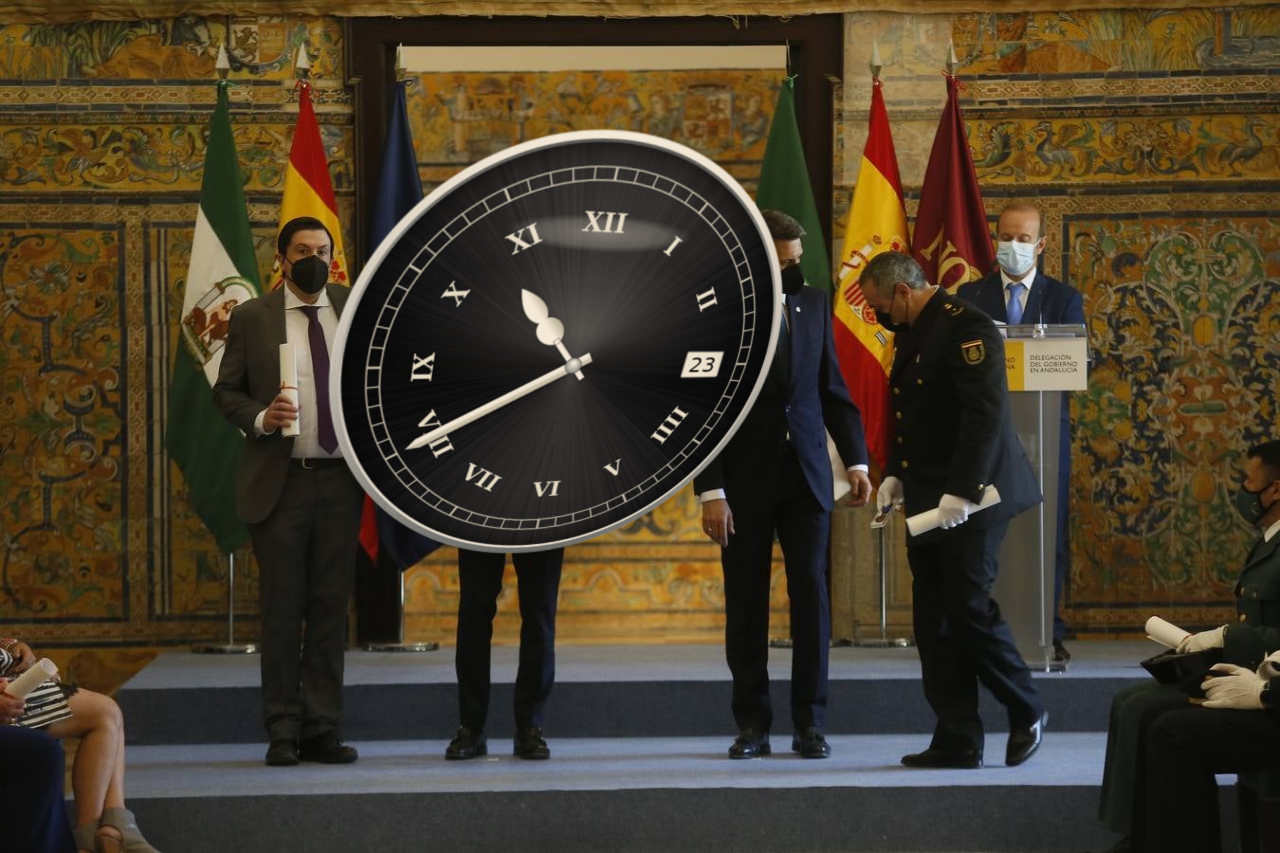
10:40
